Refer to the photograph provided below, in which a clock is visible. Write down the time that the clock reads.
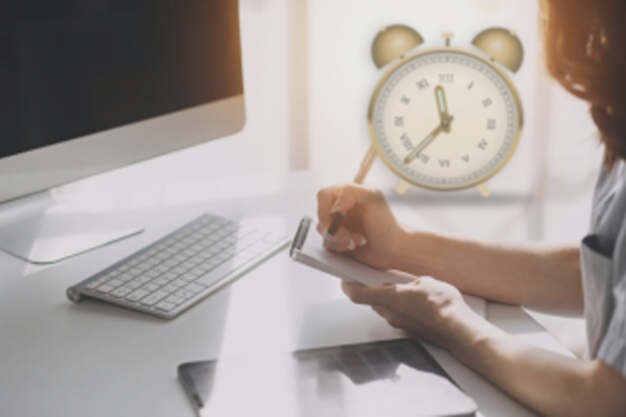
11:37
